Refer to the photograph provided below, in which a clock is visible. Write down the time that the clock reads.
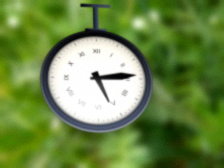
5:14
